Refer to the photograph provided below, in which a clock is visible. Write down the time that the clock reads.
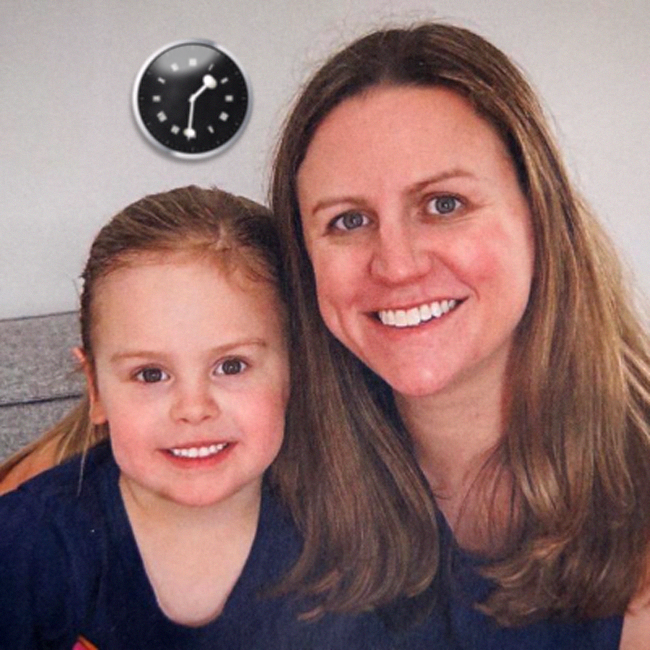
1:31
